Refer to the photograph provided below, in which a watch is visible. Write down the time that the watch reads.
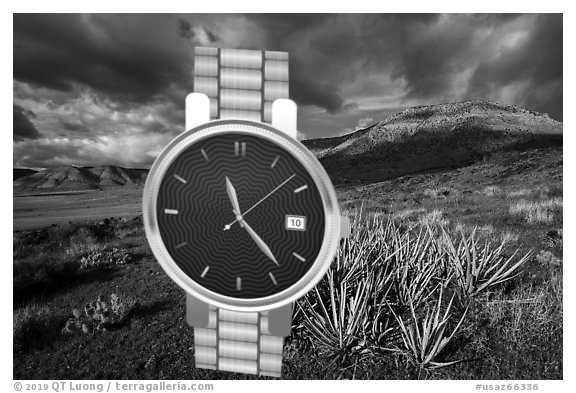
11:23:08
